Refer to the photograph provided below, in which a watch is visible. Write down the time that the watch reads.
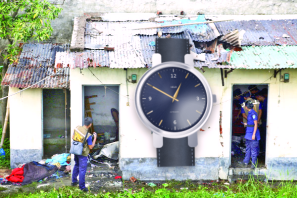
12:50
